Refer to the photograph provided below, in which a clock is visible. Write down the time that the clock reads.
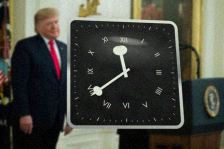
11:39
